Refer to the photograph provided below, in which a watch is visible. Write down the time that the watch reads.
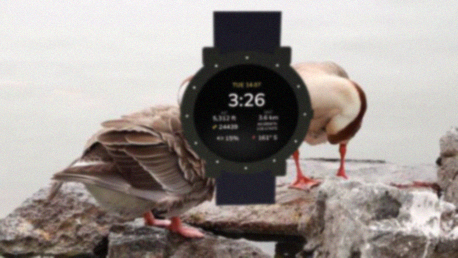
3:26
